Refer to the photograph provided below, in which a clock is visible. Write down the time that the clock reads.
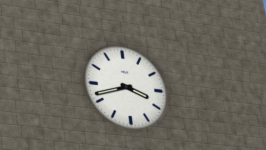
3:42
